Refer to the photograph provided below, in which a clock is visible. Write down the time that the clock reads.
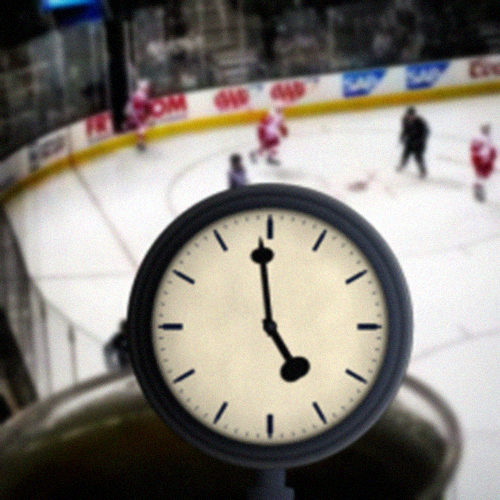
4:59
